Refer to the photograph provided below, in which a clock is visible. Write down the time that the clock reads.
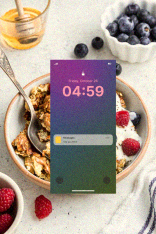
4:59
